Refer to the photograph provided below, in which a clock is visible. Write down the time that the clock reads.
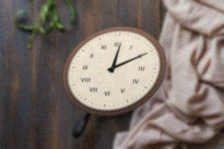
12:10
